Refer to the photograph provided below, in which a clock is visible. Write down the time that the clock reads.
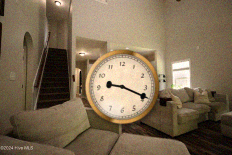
9:19
